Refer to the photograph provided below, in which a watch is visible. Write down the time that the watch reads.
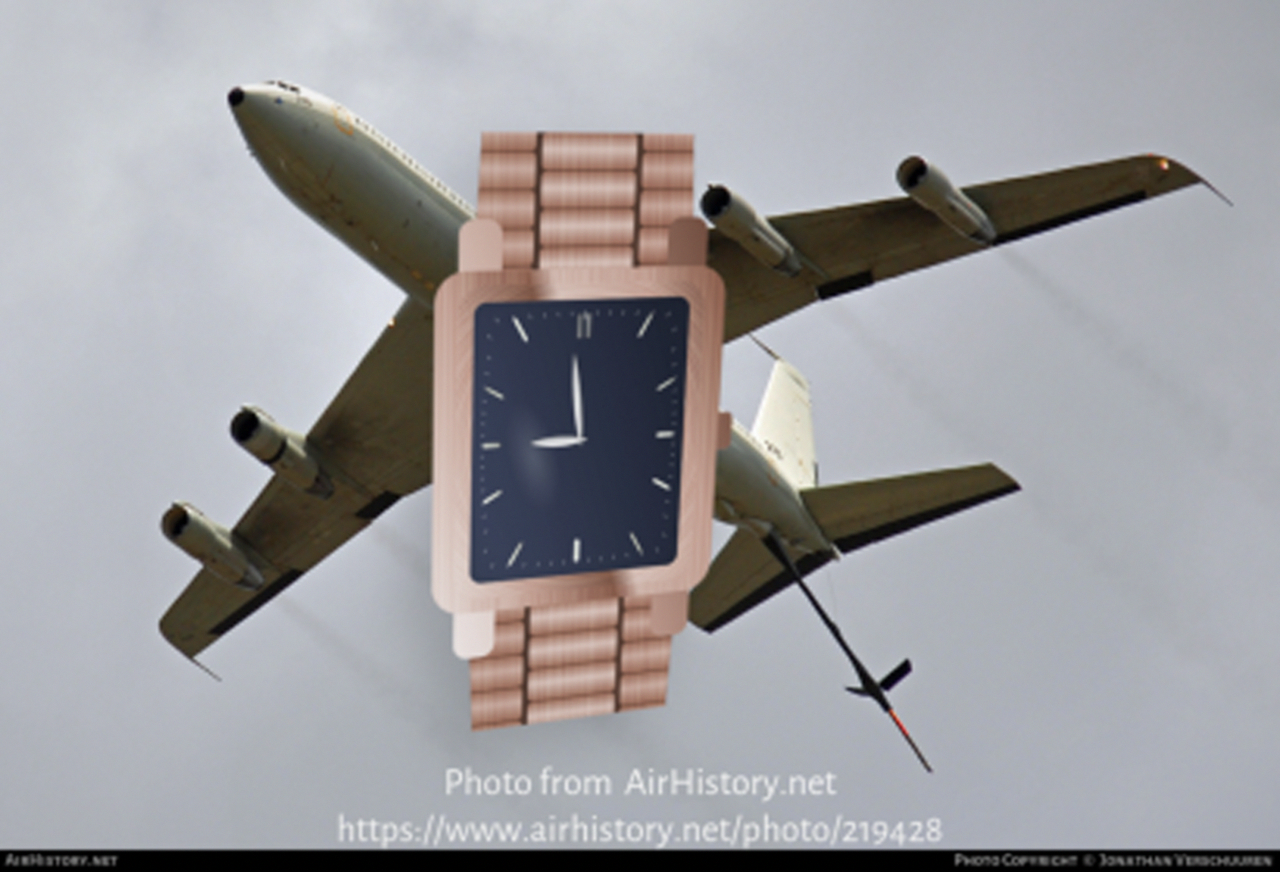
8:59
